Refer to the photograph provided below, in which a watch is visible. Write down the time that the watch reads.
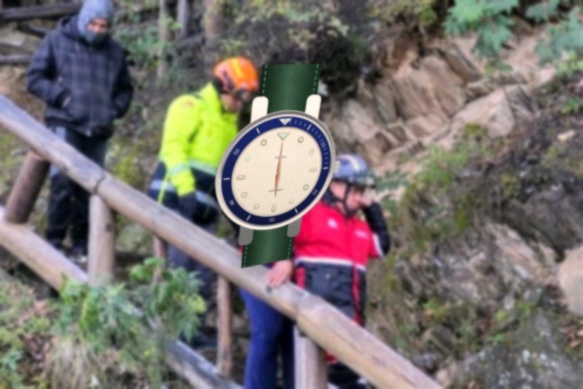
6:00
